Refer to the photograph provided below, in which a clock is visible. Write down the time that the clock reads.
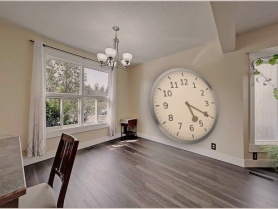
5:20
